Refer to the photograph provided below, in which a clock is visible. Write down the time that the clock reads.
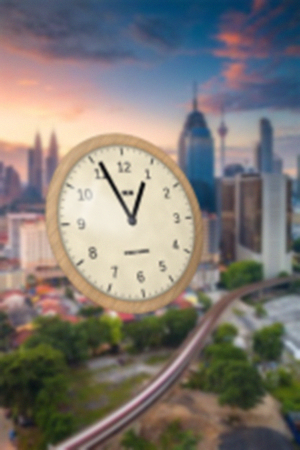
12:56
